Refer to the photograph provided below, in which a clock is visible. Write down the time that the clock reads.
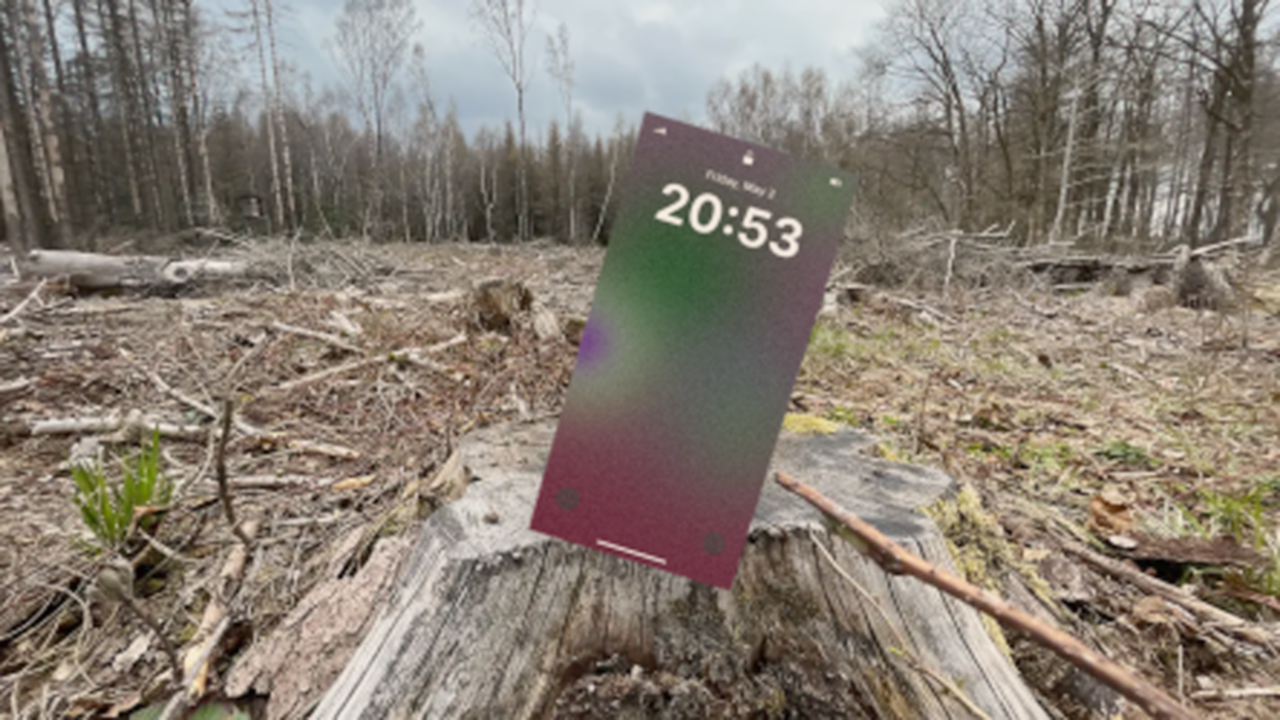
20:53
